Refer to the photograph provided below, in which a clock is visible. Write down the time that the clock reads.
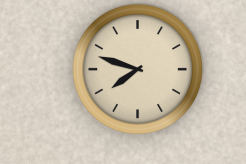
7:48
